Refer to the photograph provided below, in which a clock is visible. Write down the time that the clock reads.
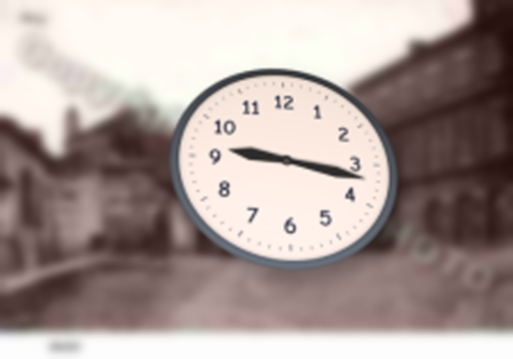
9:17
